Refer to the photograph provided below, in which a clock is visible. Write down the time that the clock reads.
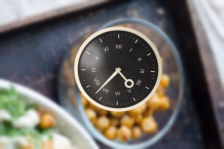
4:37
